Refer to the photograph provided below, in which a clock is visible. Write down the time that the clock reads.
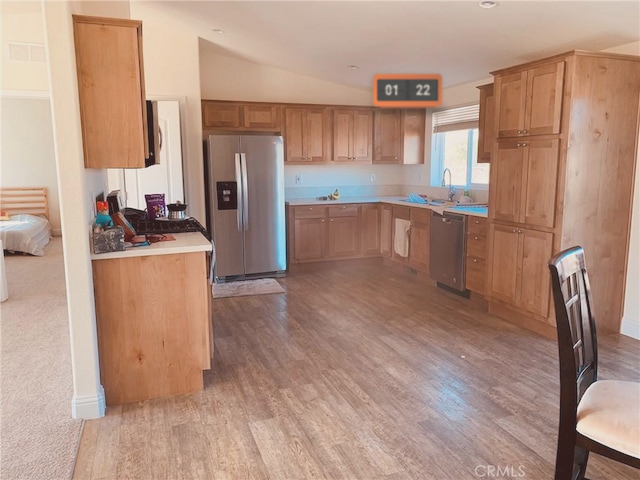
1:22
